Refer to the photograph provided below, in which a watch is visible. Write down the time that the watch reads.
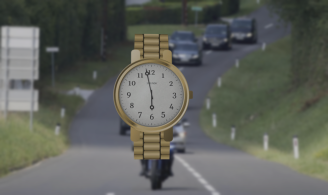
5:58
